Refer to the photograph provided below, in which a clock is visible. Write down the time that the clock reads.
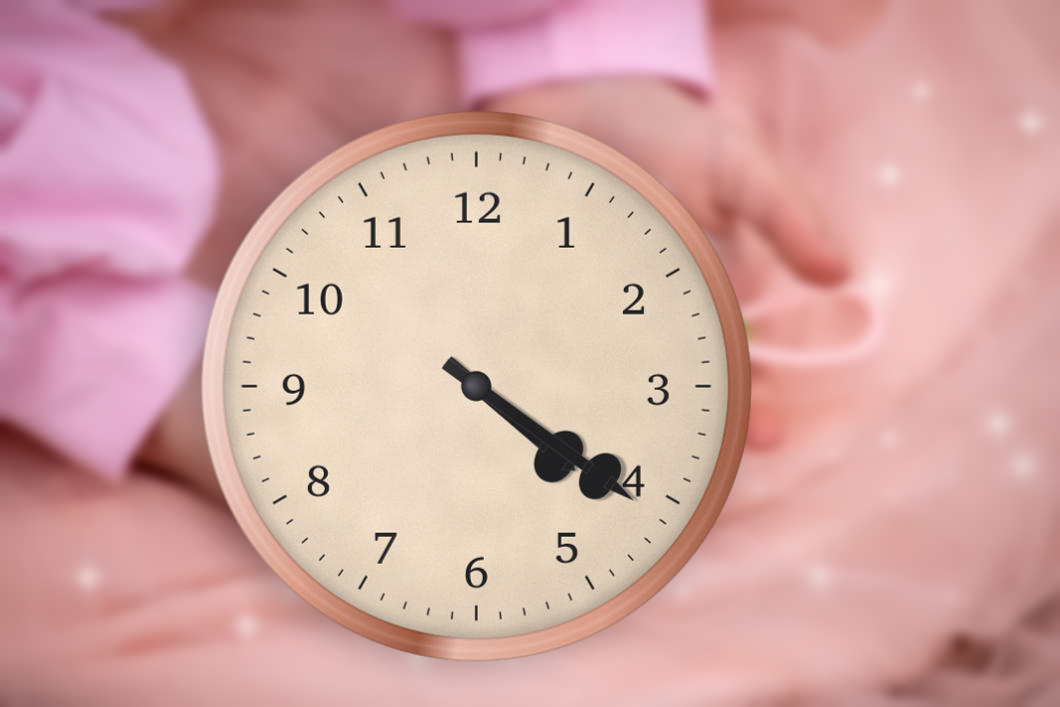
4:21
